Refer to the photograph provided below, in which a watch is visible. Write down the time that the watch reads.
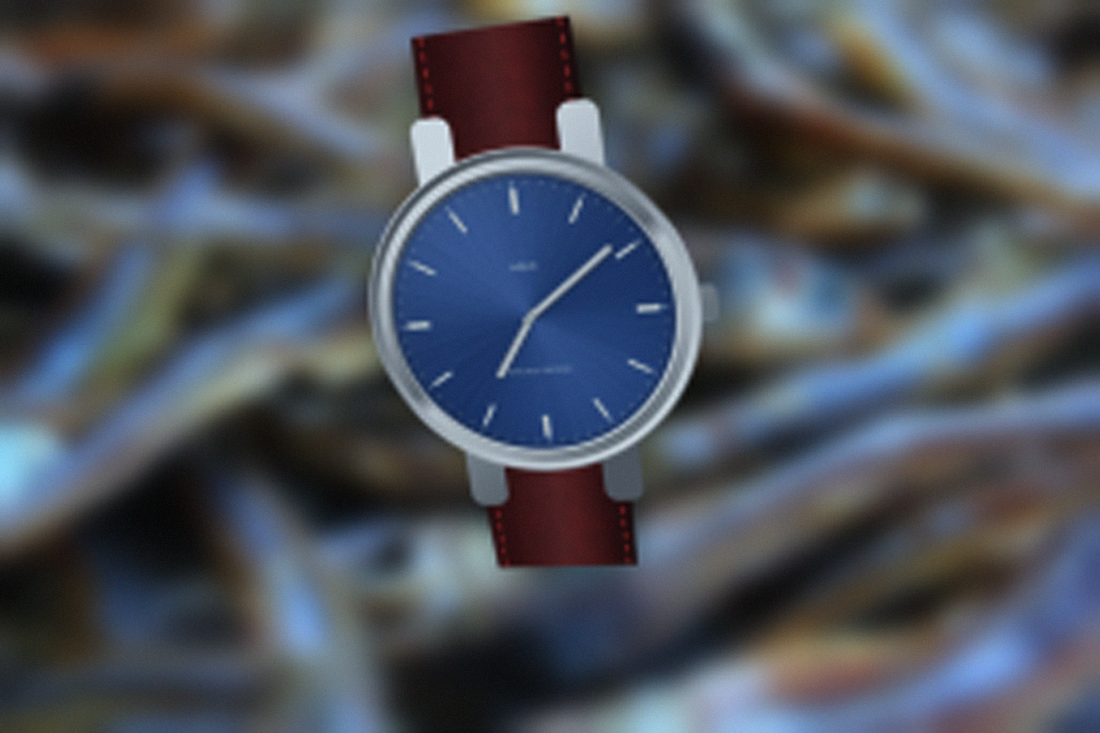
7:09
